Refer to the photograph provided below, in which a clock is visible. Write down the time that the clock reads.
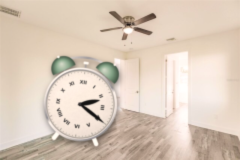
2:20
